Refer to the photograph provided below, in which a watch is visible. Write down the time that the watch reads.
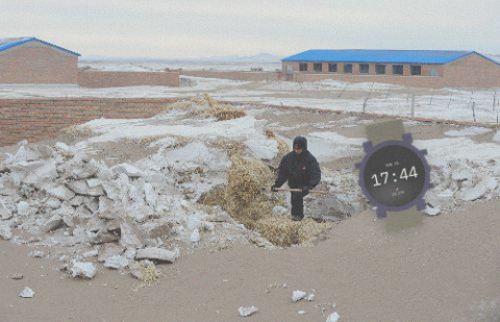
17:44
